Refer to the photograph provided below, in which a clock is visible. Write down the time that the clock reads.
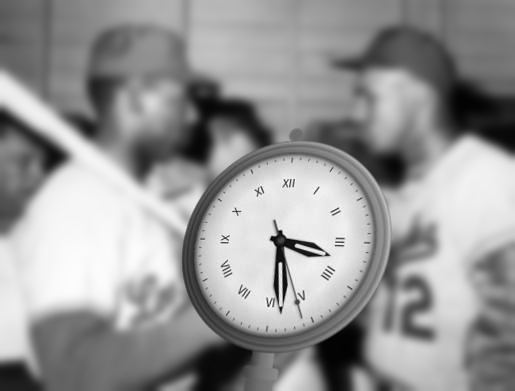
3:28:26
